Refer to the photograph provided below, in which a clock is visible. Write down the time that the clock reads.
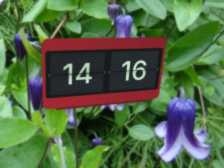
14:16
